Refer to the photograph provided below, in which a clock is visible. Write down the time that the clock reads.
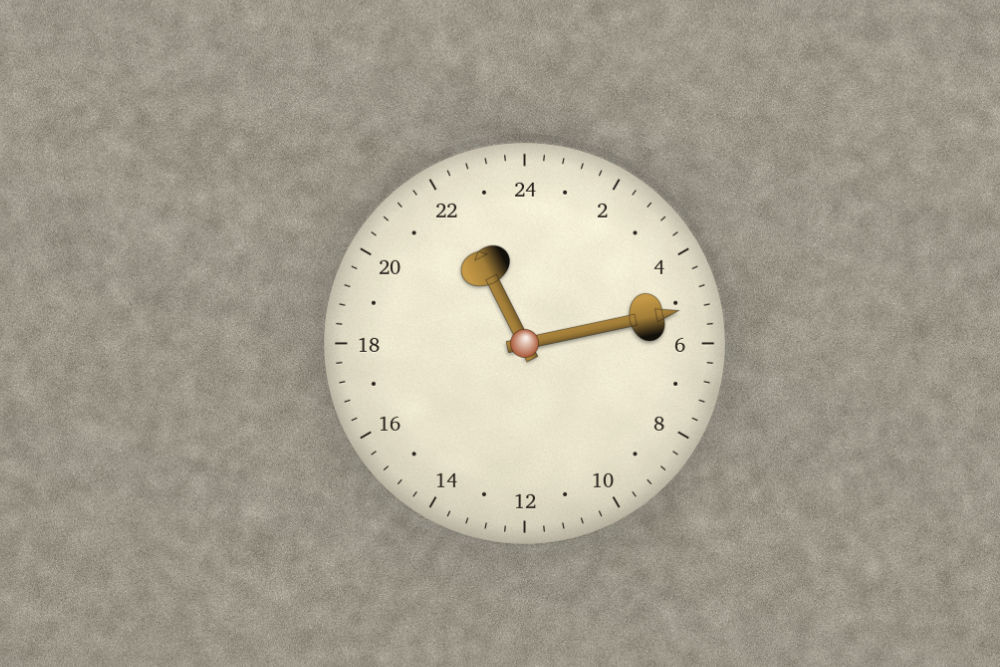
22:13
